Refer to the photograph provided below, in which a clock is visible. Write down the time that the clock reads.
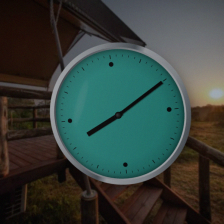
8:10
